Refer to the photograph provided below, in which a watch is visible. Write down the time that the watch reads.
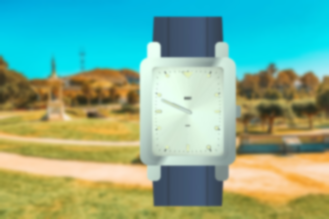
9:49
